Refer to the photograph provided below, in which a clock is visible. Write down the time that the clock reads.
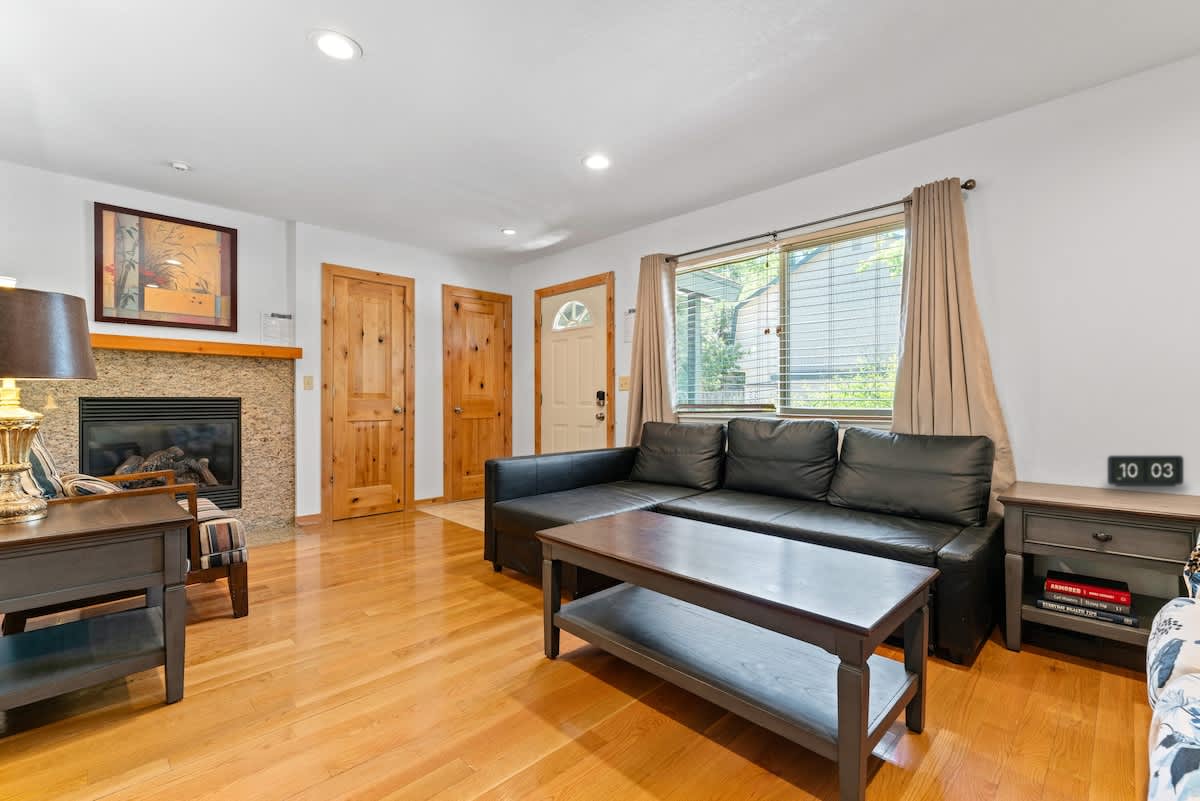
10:03
